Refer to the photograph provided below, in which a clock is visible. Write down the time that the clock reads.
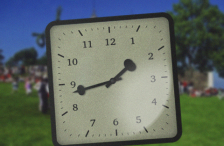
1:43
